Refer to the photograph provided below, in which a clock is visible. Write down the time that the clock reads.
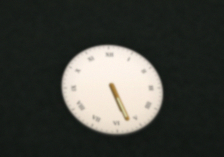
5:27
